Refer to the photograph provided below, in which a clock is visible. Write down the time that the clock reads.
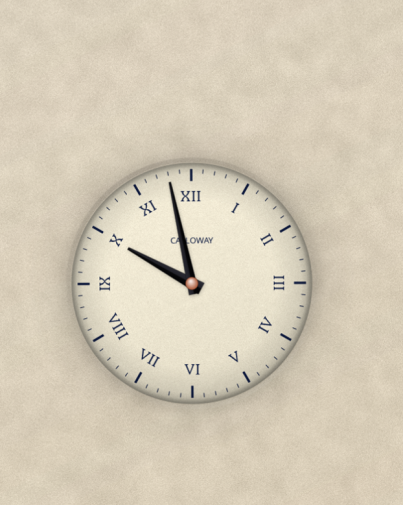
9:58
